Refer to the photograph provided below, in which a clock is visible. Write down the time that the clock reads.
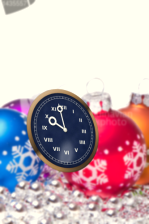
9:58
